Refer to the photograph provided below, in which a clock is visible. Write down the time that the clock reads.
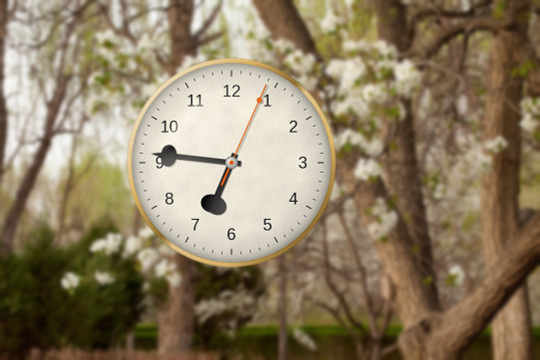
6:46:04
